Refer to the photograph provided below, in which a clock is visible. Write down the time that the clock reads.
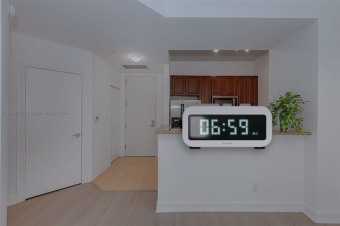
6:59
